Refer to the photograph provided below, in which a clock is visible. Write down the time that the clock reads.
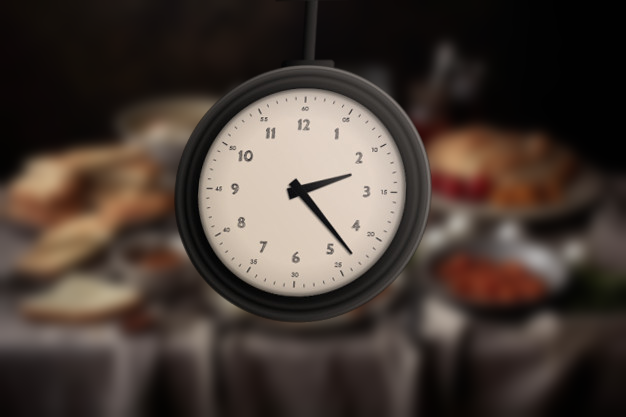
2:23
